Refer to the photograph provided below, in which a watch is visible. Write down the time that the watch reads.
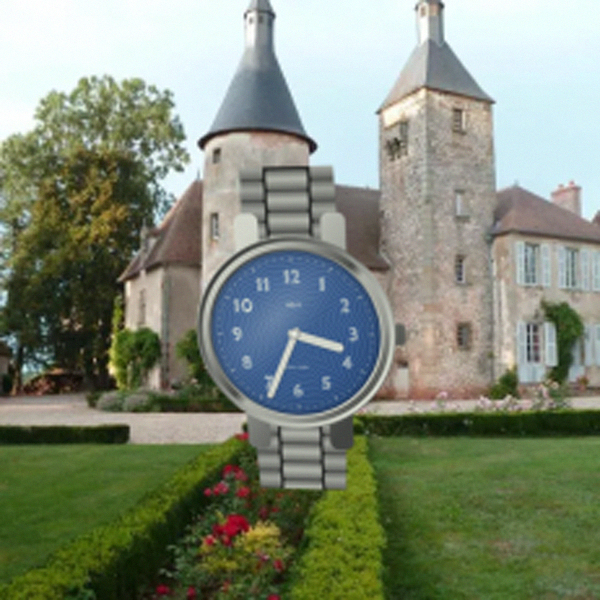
3:34
